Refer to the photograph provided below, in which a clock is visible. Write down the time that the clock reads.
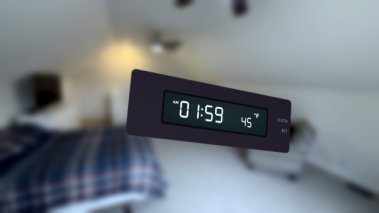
1:59
